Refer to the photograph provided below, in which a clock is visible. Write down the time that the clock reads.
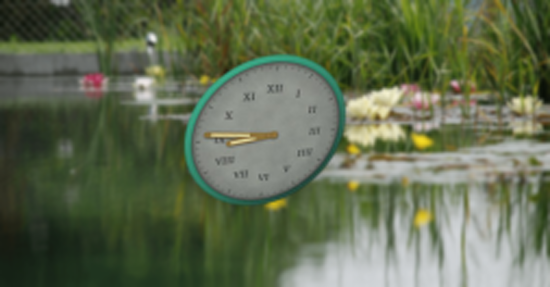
8:46
